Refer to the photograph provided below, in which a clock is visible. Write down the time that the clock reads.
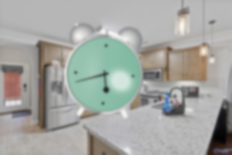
5:42
